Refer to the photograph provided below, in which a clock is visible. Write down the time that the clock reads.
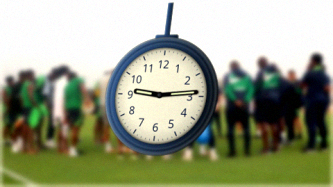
9:14
